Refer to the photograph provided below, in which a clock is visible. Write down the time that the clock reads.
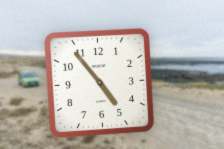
4:54
